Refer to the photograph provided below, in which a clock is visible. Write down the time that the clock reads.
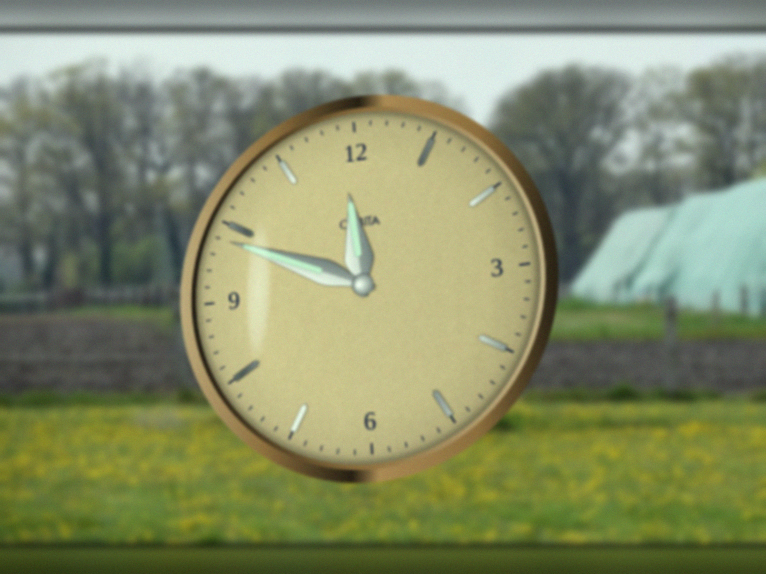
11:49
